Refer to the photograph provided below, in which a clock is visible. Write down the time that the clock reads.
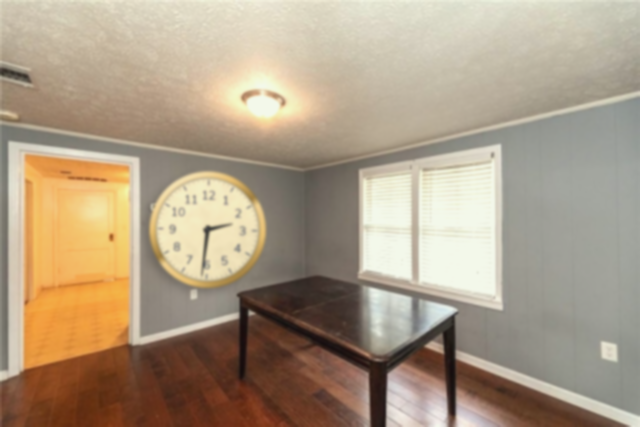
2:31
